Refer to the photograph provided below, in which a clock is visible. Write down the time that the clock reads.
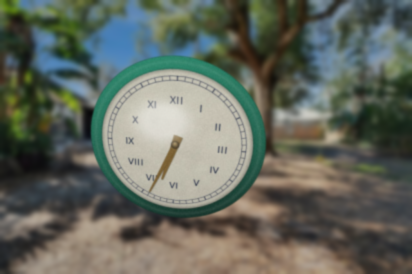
6:34
